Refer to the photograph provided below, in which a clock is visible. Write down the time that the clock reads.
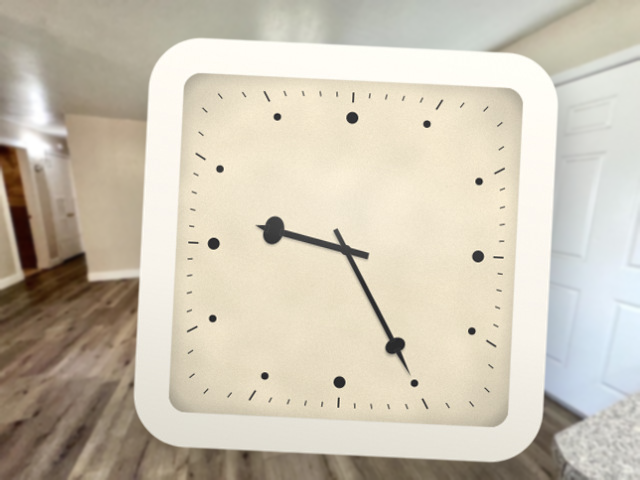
9:25
